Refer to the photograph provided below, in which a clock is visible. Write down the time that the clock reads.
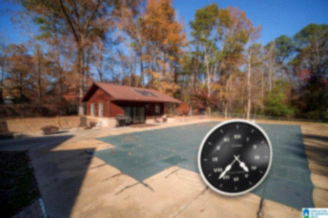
4:37
